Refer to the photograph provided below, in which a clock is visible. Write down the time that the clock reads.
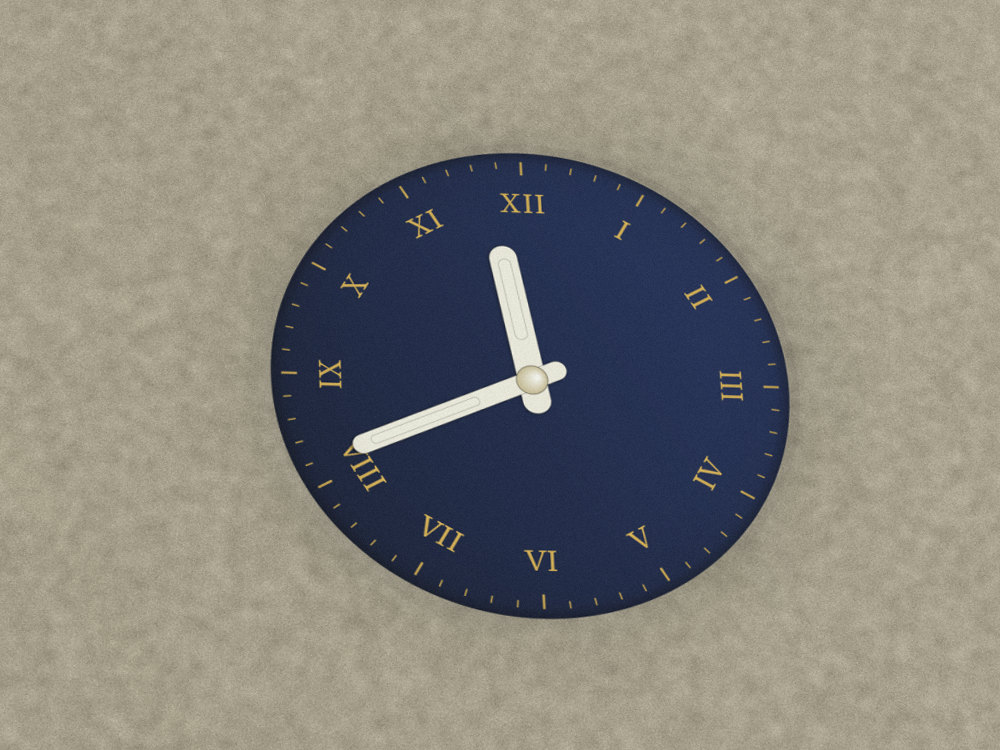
11:41
